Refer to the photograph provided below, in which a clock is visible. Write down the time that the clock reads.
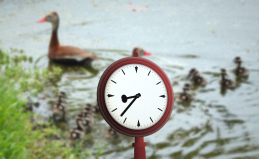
8:37
